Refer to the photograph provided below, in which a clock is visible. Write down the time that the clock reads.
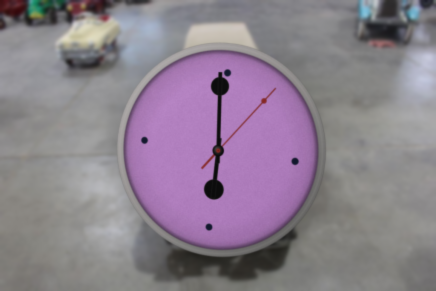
5:59:06
